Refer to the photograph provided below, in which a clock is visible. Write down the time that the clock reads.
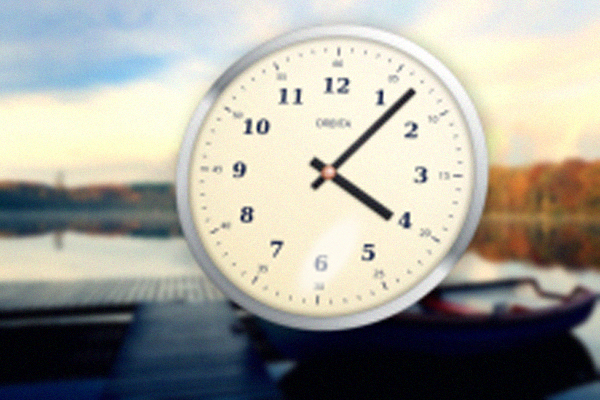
4:07
